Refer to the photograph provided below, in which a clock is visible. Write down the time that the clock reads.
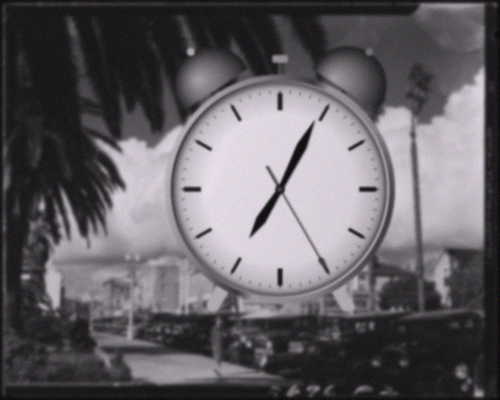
7:04:25
